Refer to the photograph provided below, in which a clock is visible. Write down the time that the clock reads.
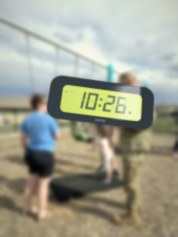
10:26
